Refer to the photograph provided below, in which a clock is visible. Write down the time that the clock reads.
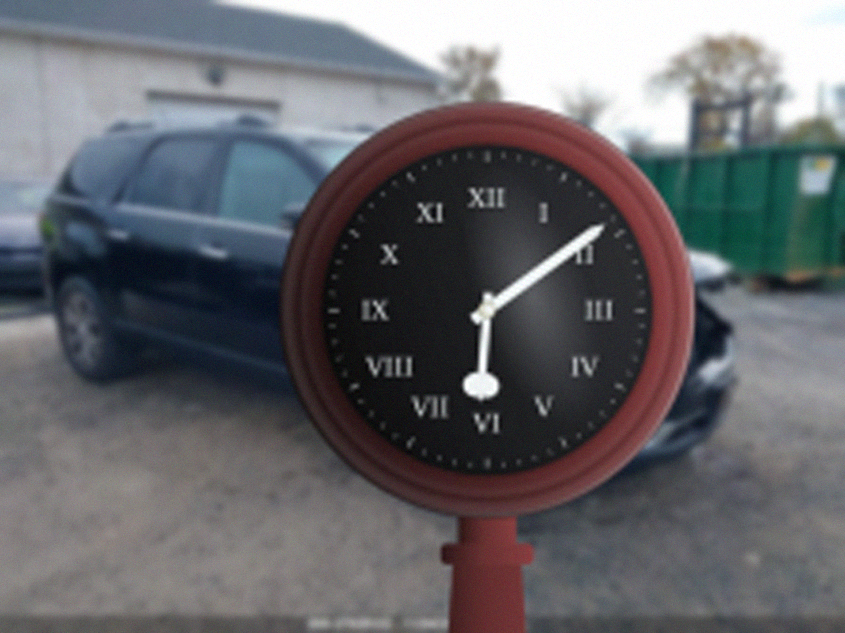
6:09
